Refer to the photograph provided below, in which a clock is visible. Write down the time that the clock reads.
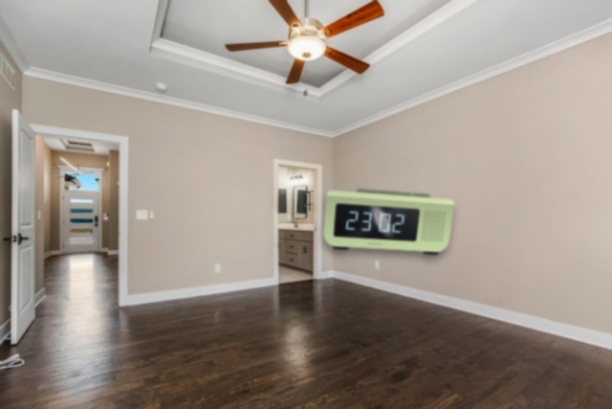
23:02
